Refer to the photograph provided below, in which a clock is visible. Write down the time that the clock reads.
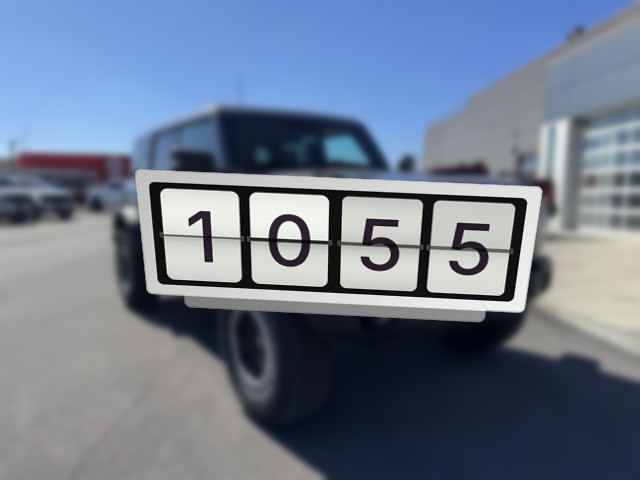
10:55
